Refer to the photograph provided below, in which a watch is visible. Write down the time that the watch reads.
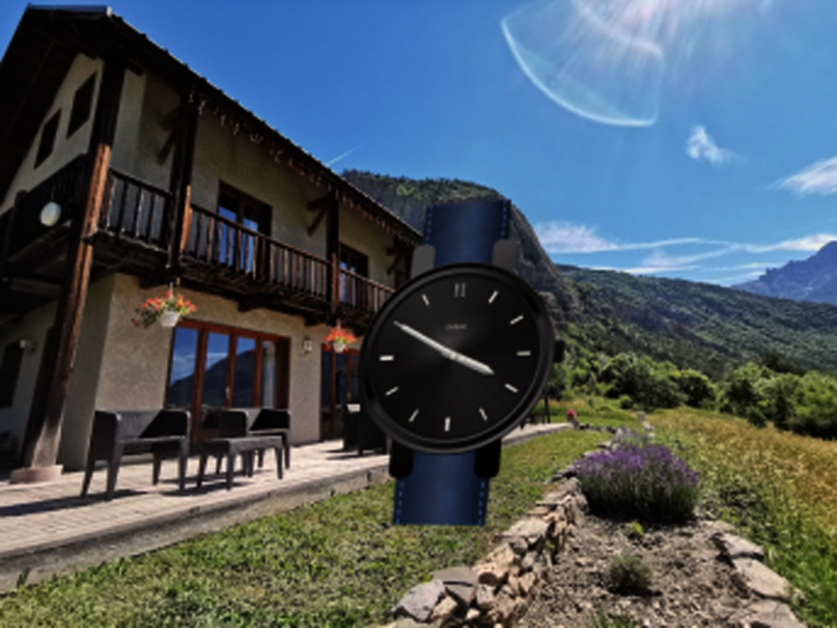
3:50
